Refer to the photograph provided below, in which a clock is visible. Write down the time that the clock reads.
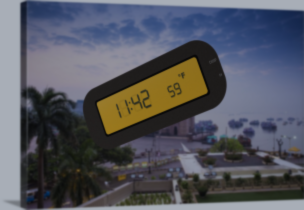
11:42
